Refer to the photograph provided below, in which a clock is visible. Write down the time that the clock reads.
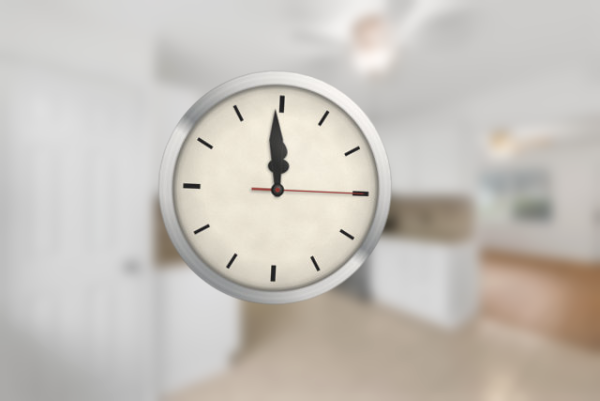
11:59:15
